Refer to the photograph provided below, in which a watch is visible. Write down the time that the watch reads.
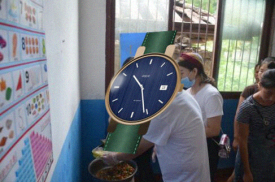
10:26
